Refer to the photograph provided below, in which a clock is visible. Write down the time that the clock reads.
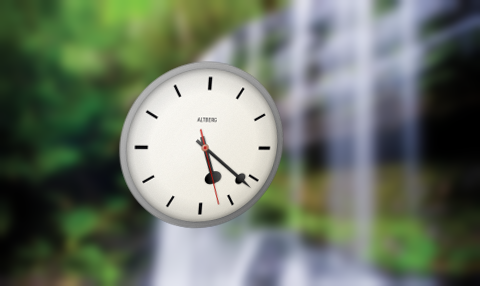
5:21:27
